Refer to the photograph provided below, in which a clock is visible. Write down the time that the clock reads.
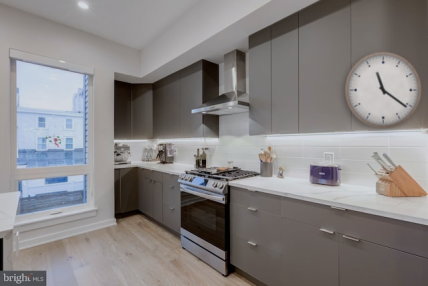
11:21
